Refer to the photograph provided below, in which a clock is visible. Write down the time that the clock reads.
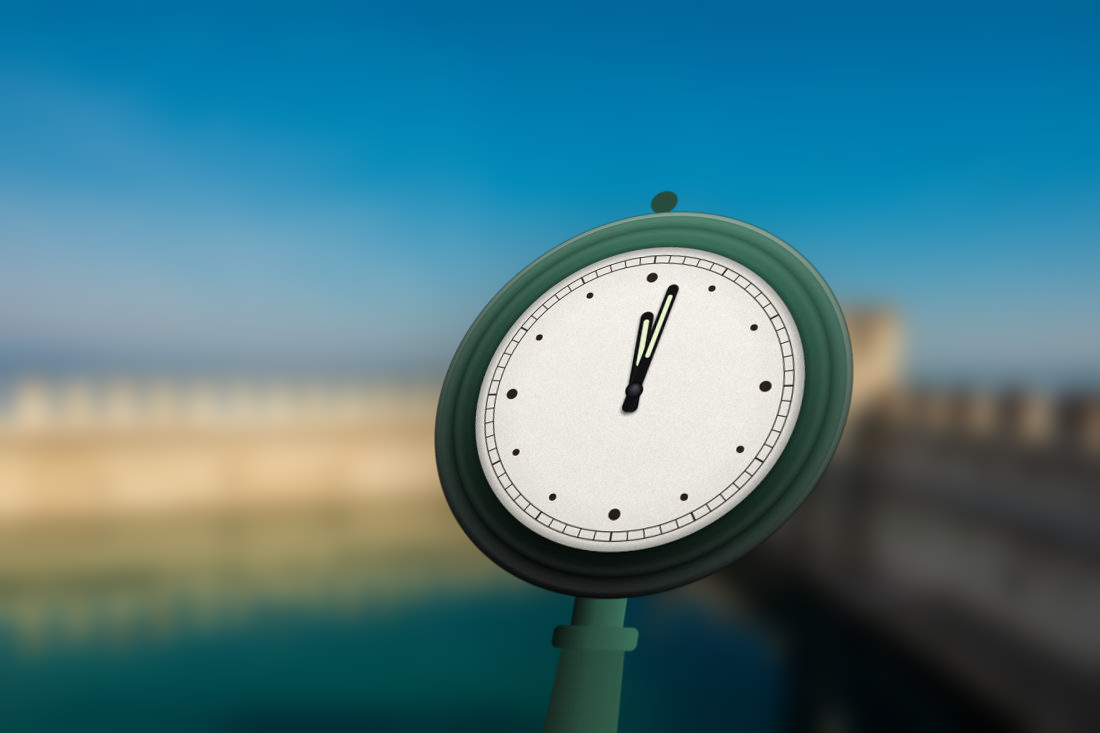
12:02
